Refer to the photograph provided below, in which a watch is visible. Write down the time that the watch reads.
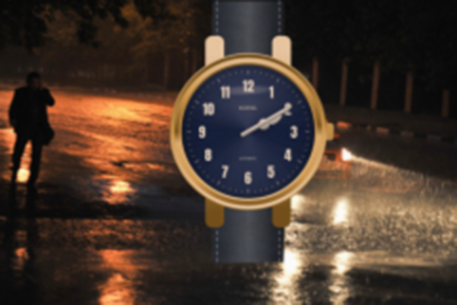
2:10
